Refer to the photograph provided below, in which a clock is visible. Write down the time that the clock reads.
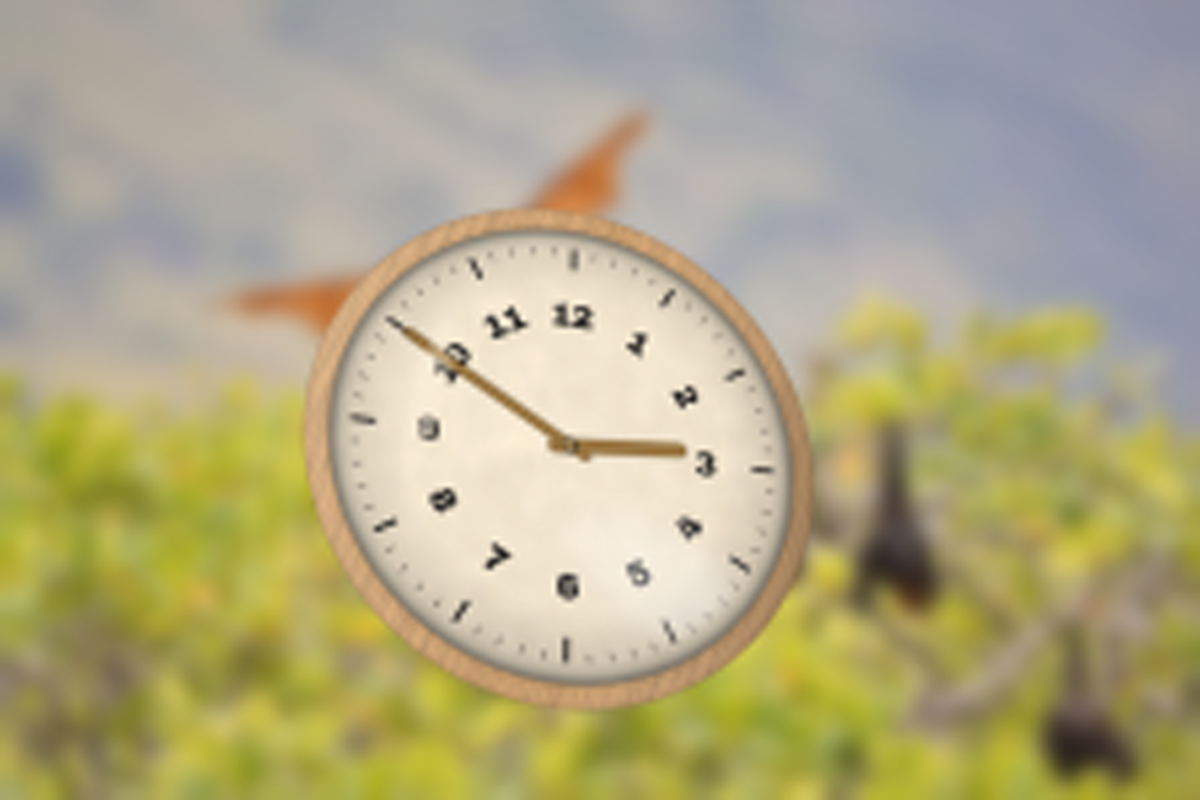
2:50
